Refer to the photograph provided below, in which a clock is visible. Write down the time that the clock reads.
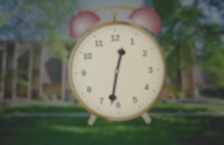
12:32
